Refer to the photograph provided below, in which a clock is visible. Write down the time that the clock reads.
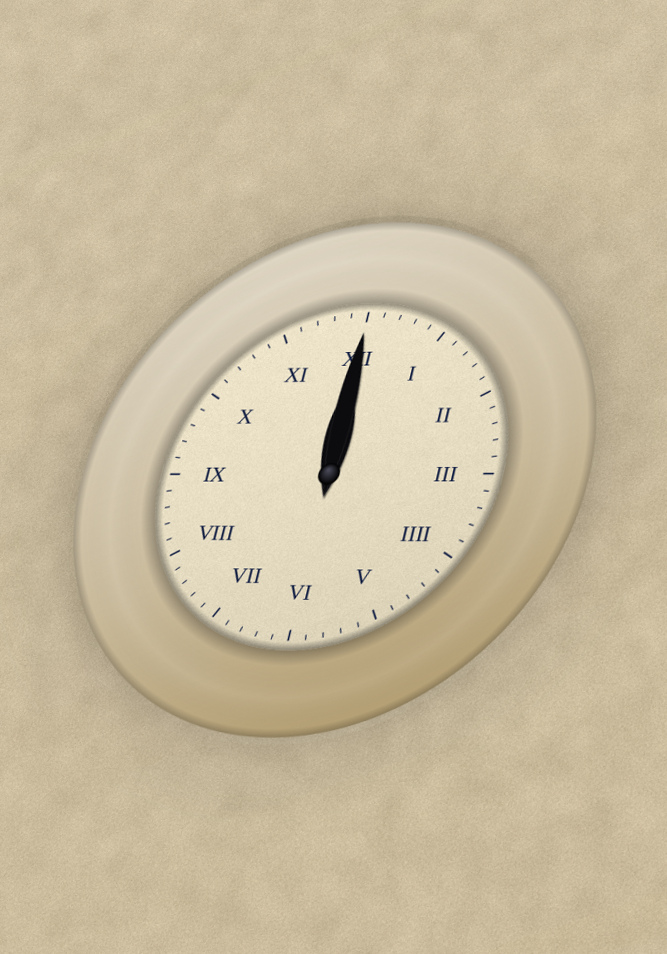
12:00
